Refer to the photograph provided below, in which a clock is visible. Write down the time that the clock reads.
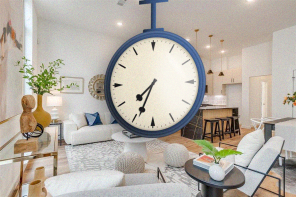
7:34
